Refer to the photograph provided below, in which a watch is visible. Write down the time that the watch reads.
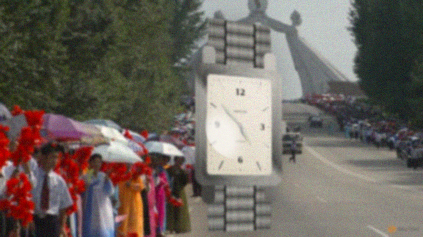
4:52
